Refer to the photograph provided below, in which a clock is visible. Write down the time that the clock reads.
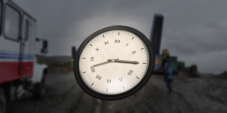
8:15
